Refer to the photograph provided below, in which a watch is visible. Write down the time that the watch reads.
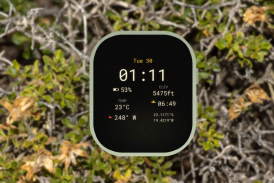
1:11
